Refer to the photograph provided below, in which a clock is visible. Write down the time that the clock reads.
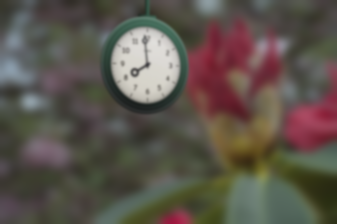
7:59
